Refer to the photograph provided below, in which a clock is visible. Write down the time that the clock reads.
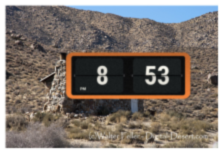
8:53
